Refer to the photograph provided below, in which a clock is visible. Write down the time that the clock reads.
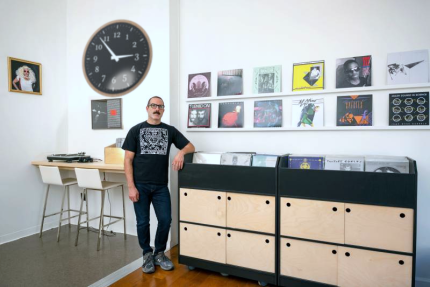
2:53
